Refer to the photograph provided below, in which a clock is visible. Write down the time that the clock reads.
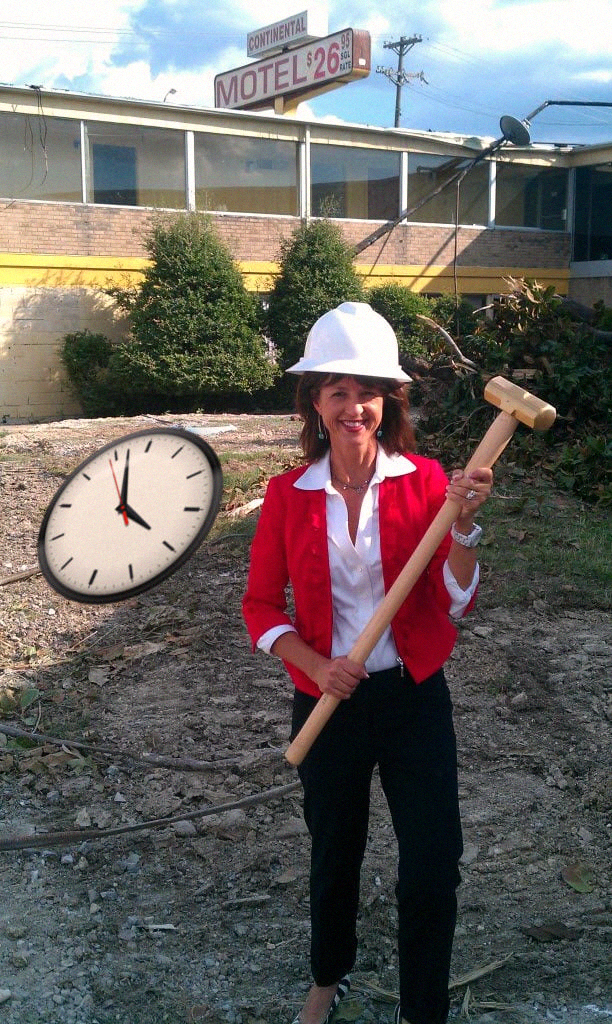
3:56:54
